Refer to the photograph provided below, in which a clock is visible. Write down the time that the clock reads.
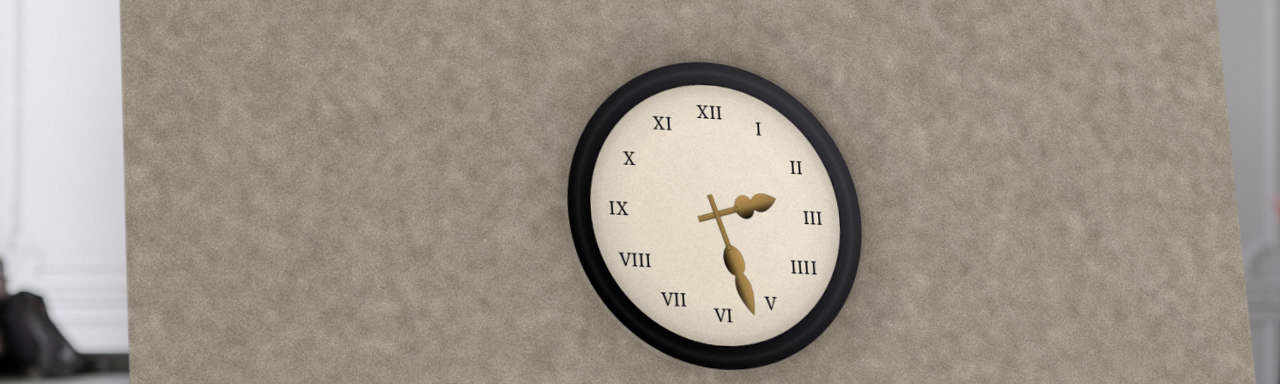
2:27
